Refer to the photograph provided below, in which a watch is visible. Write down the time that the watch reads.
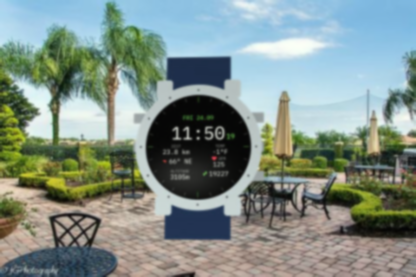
11:50
